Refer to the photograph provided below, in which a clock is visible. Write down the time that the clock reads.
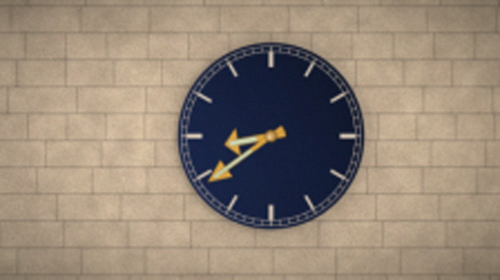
8:39
